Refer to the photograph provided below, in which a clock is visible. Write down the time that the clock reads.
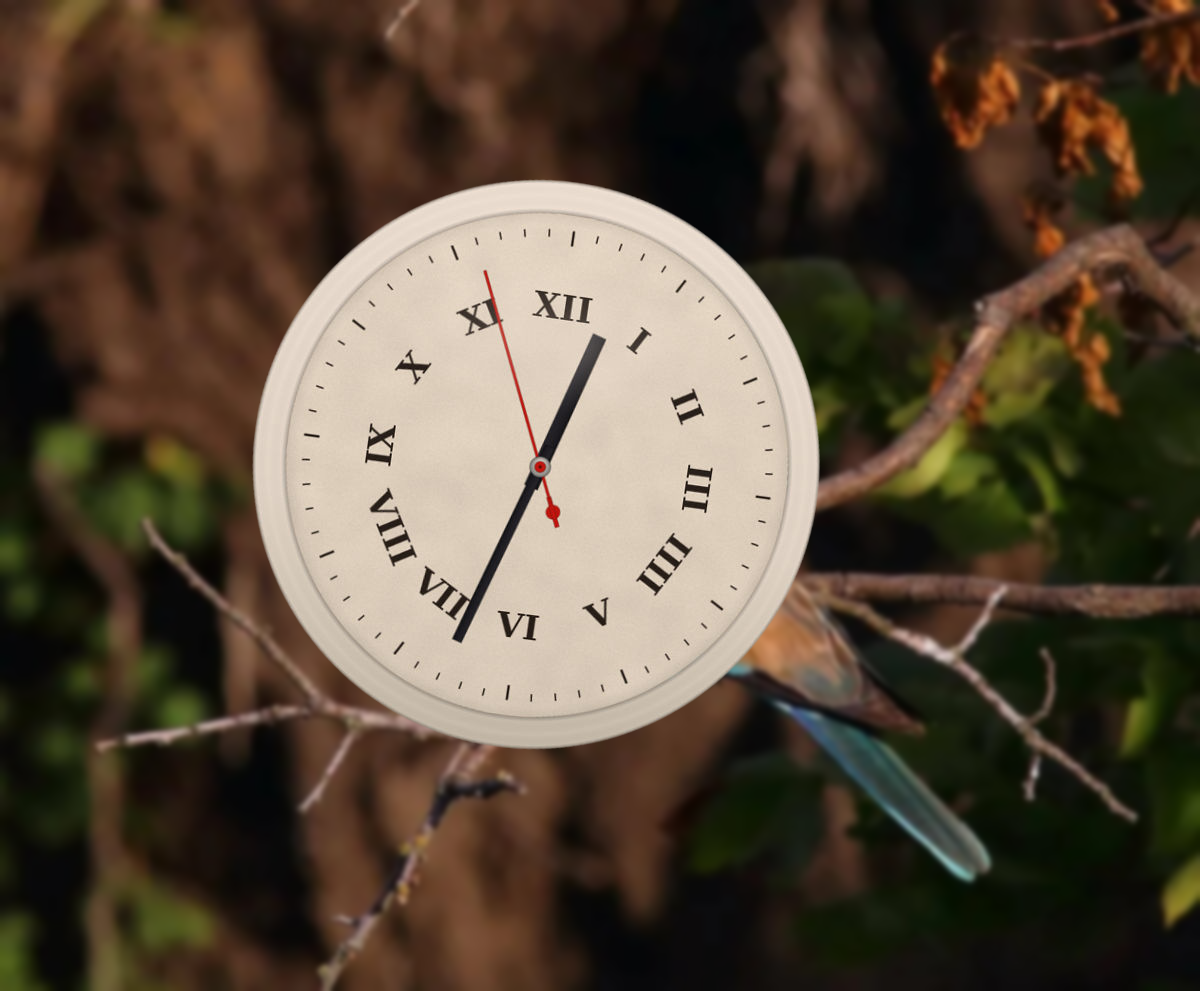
12:32:56
